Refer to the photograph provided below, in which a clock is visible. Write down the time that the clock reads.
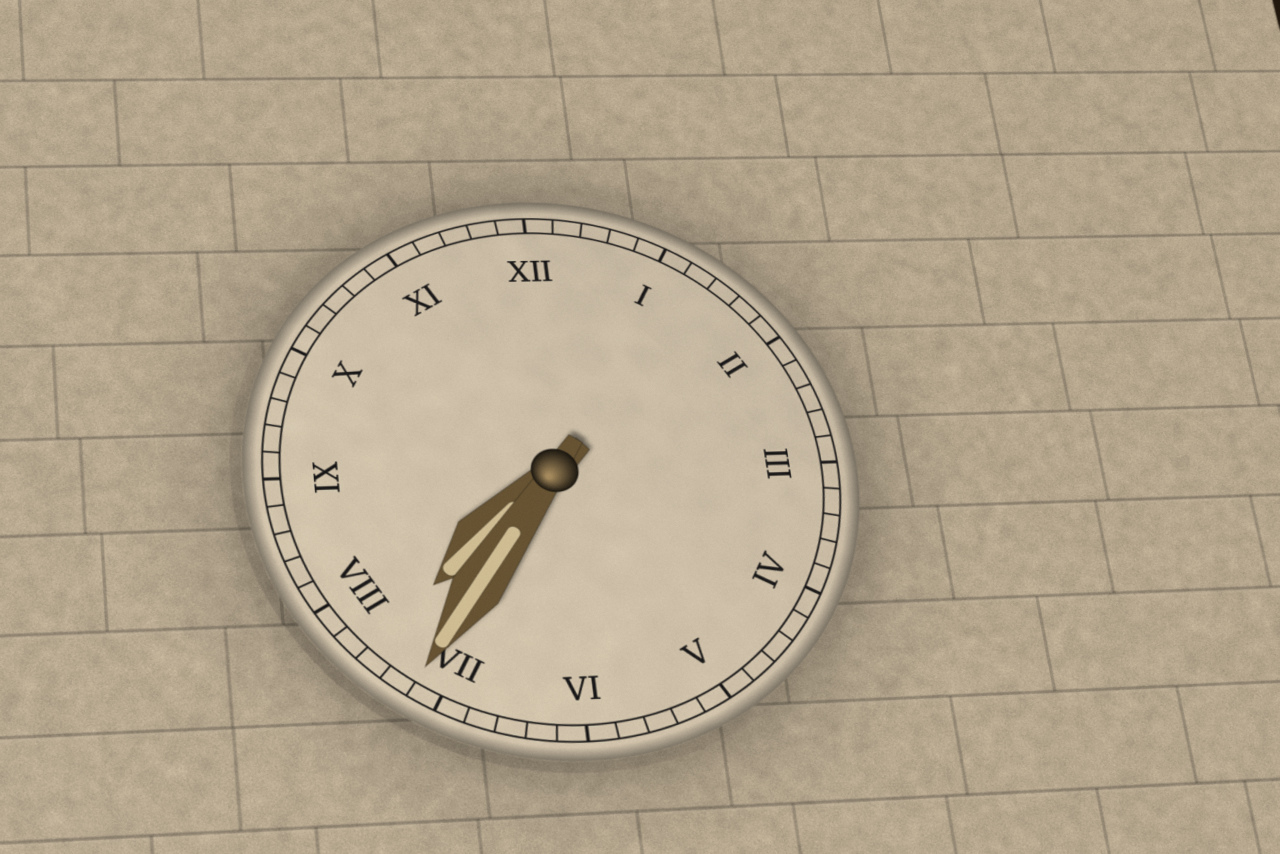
7:36
